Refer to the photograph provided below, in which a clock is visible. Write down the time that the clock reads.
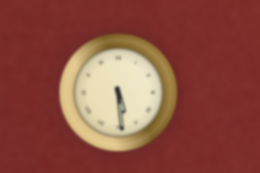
5:29
